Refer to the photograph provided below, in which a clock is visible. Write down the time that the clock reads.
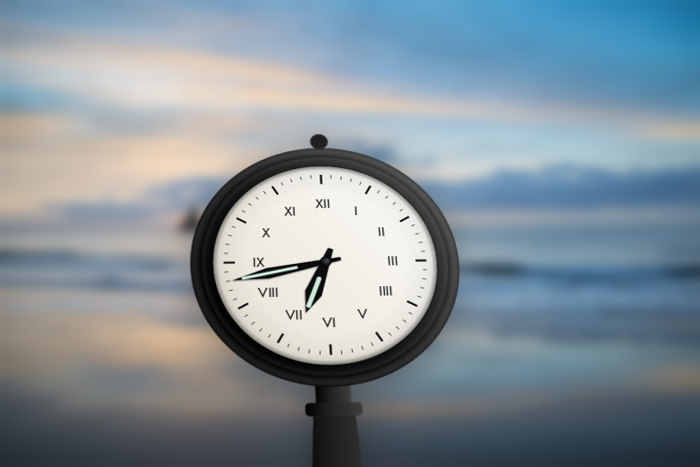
6:43
